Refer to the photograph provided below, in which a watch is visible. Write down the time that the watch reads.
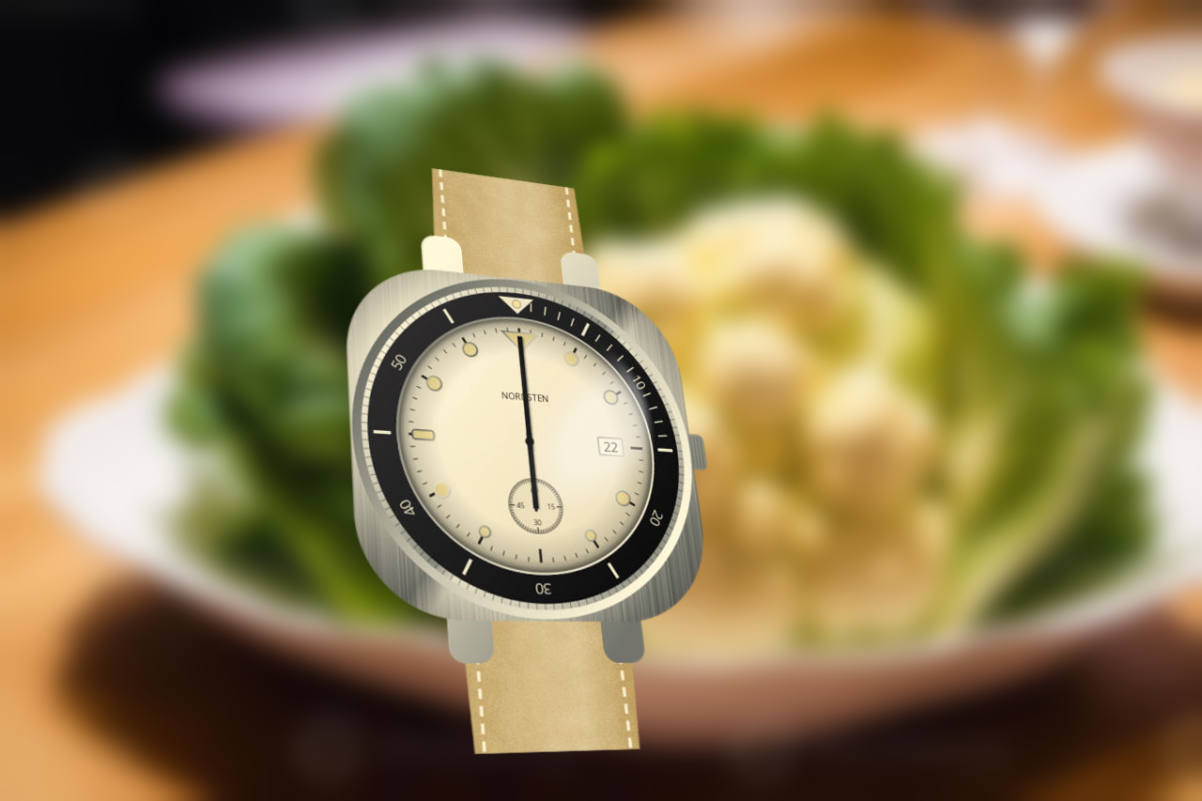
6:00
